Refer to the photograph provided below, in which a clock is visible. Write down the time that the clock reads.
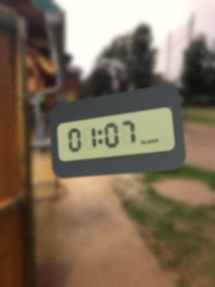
1:07
